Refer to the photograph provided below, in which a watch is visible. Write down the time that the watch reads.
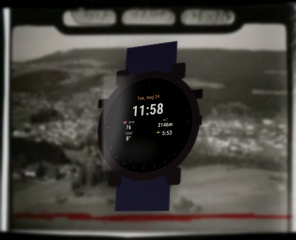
11:58
